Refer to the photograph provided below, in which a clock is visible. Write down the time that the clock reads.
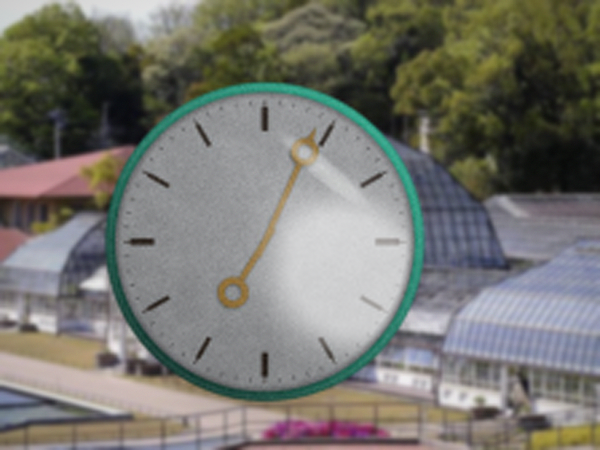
7:04
